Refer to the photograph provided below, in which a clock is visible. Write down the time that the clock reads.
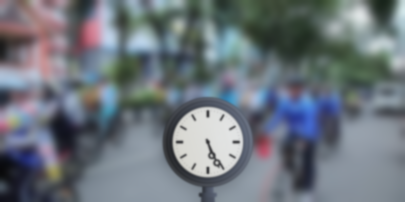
5:26
